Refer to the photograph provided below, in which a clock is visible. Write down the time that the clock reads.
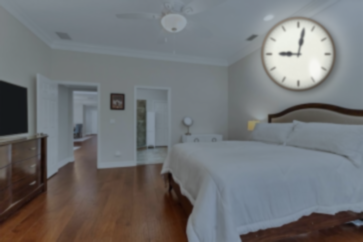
9:02
